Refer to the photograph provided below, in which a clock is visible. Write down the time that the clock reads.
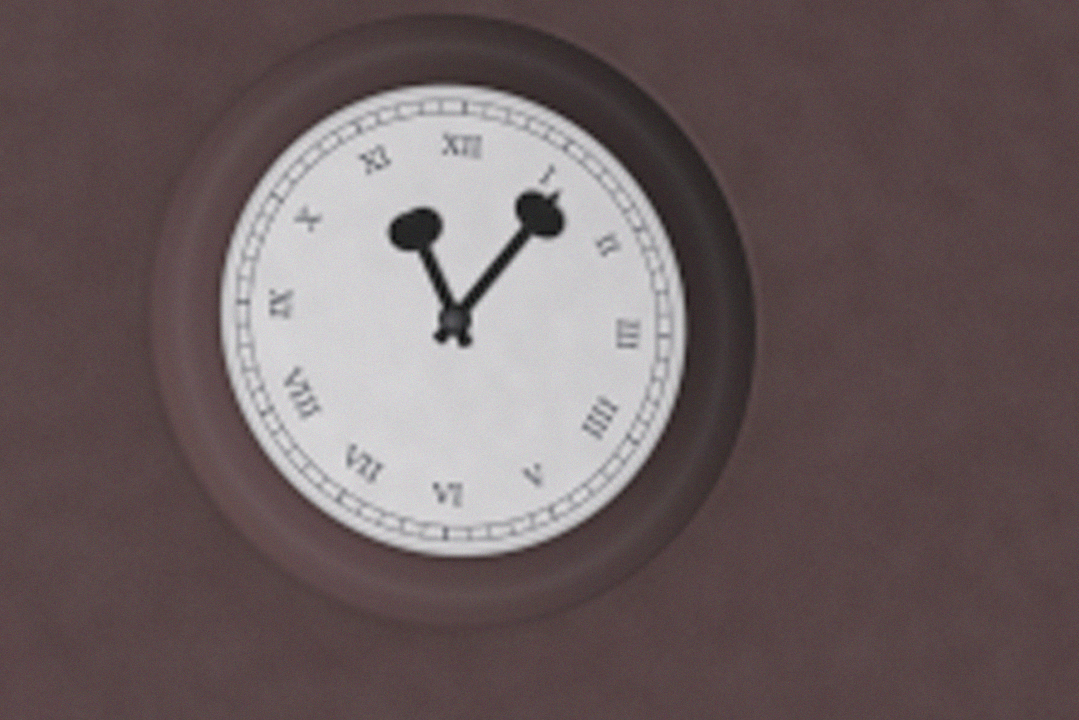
11:06
